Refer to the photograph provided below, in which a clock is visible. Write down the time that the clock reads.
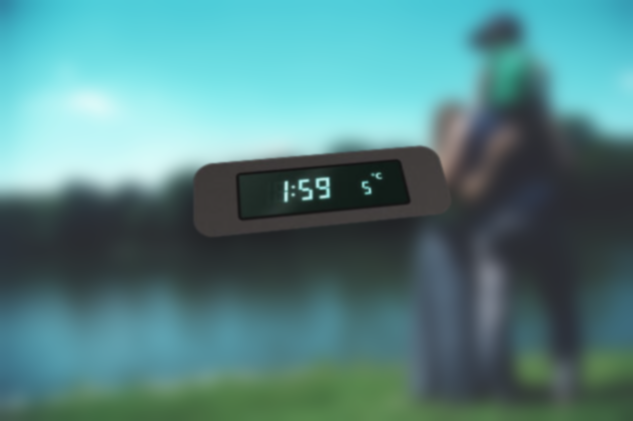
1:59
